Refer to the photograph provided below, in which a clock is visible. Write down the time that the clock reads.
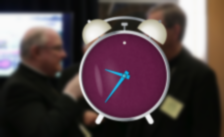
9:36
